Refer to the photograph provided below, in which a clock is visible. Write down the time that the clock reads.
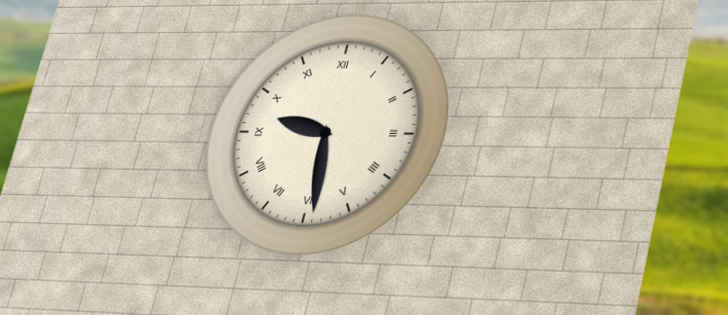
9:29
